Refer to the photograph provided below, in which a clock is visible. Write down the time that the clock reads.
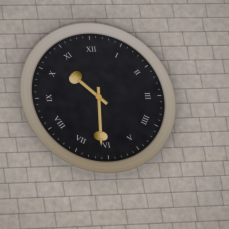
10:31
